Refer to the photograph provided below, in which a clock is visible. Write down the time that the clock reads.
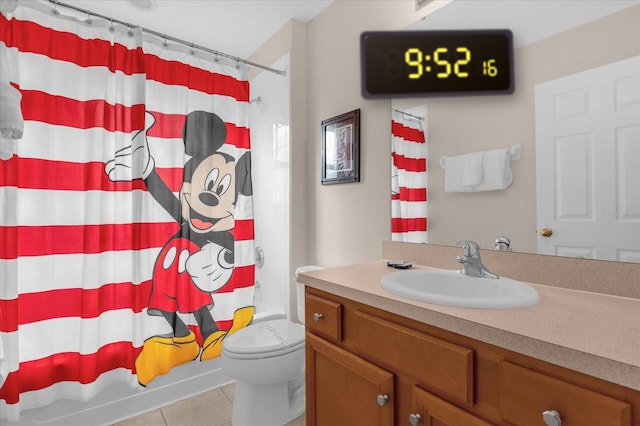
9:52:16
